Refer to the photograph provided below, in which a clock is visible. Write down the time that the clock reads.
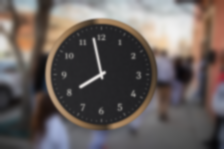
7:58
